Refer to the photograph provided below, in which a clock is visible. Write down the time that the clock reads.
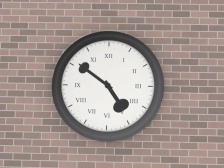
4:51
